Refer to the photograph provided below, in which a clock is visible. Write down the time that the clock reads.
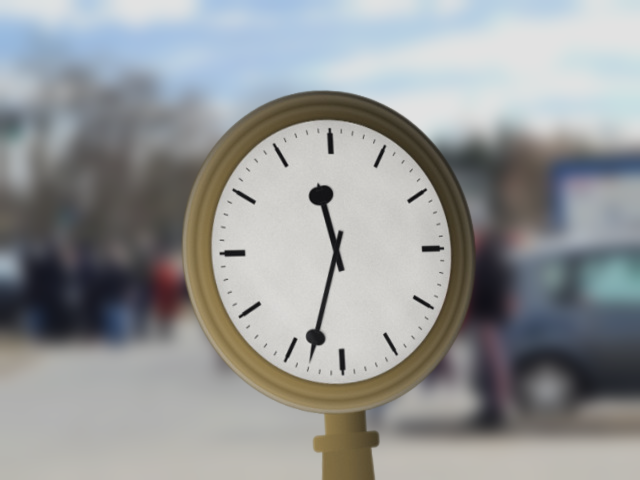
11:33
